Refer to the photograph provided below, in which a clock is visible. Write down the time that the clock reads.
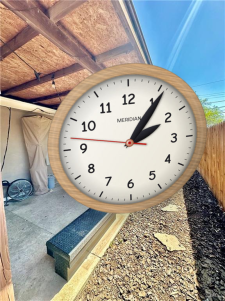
2:05:47
